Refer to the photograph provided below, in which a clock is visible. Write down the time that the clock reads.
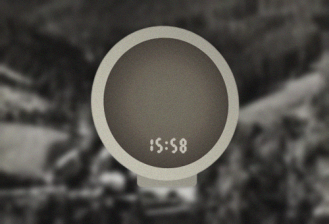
15:58
